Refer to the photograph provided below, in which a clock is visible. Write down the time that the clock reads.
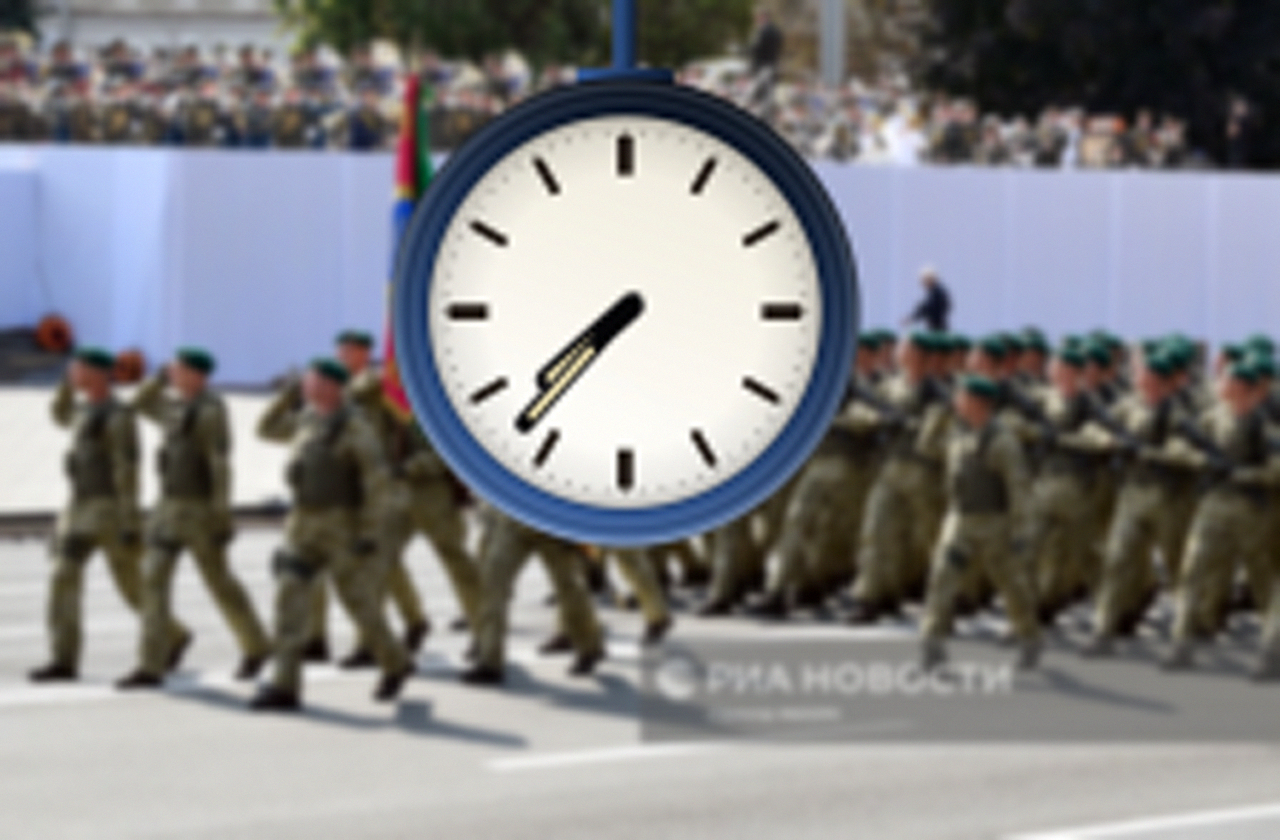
7:37
